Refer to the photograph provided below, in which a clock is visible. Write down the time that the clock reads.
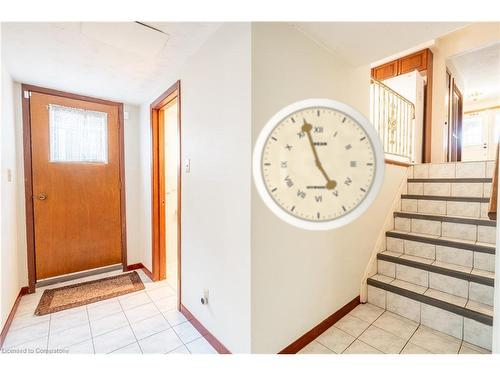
4:57
